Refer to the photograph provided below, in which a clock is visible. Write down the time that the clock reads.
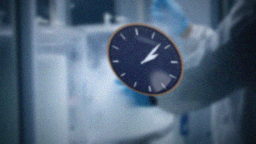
2:08
